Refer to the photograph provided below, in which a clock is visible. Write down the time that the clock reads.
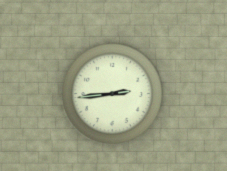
2:44
